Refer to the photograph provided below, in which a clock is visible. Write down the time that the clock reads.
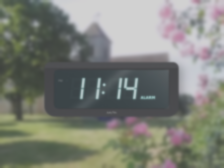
11:14
